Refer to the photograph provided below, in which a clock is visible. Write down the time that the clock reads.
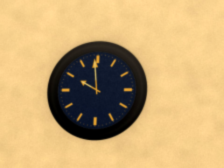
9:59
